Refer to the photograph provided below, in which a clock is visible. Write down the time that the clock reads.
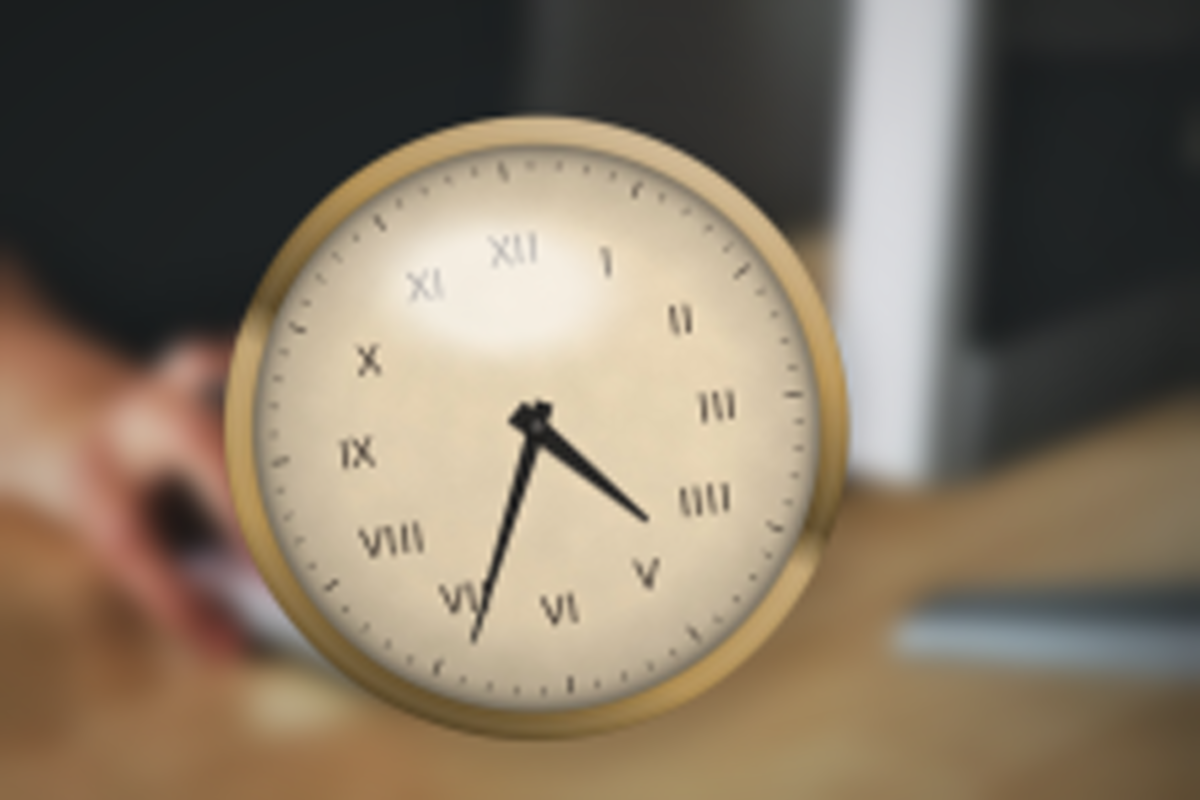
4:34
